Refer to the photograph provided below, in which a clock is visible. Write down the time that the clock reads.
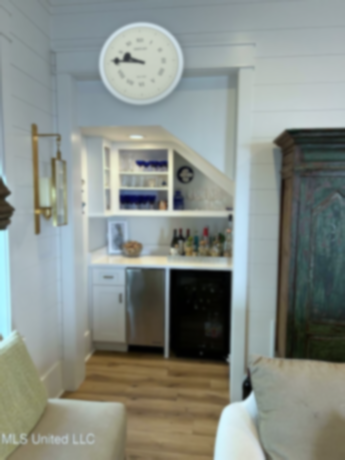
9:46
